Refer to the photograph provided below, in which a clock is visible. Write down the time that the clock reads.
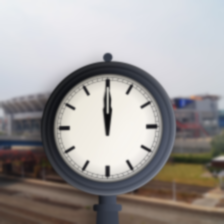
12:00
